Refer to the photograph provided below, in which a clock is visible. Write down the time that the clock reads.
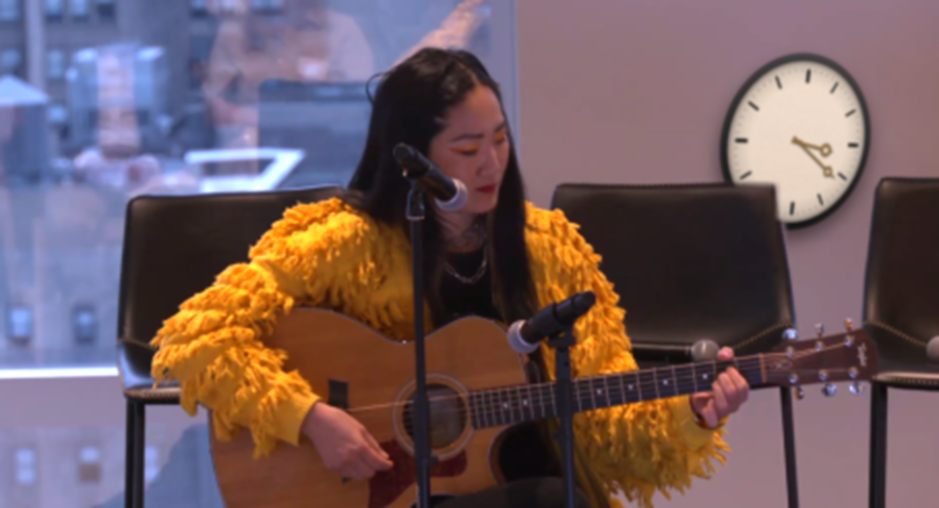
3:21
